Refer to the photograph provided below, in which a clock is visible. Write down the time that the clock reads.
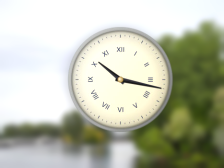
10:17
